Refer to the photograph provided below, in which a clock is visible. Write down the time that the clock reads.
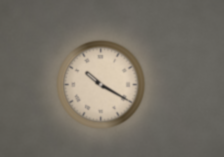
10:20
